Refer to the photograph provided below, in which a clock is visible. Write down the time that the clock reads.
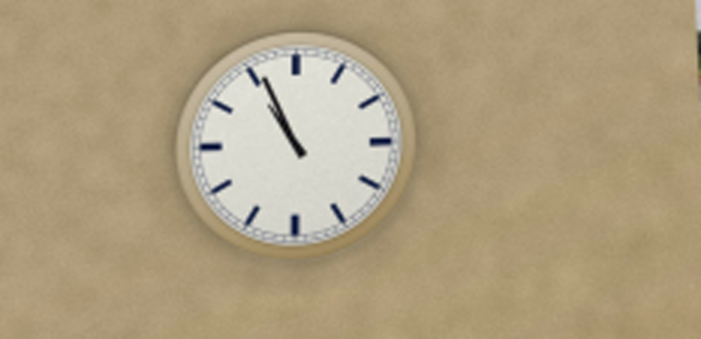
10:56
